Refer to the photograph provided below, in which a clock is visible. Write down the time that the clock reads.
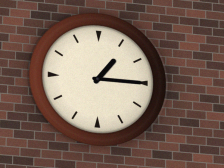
1:15
